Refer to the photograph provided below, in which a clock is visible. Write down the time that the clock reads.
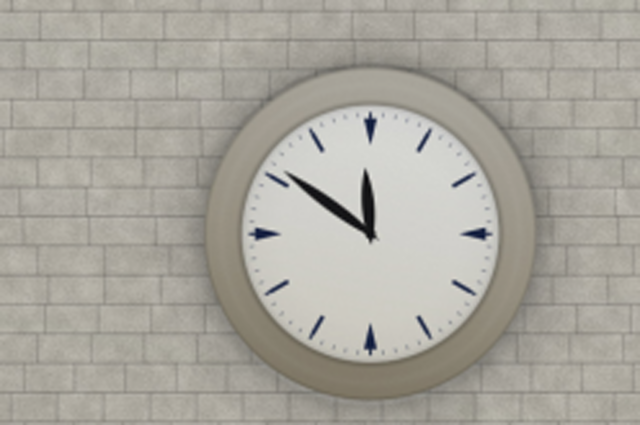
11:51
